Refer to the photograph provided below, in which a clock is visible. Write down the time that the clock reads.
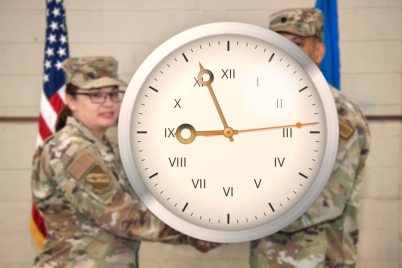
8:56:14
